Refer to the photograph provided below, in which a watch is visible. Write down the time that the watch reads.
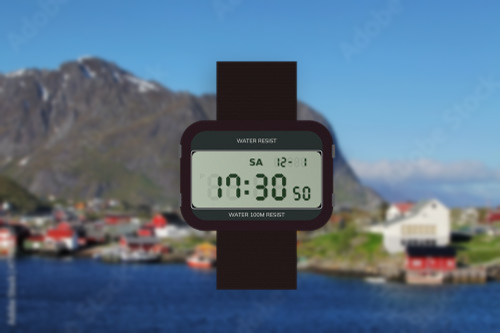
17:30:50
